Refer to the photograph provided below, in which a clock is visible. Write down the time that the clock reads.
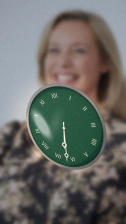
6:32
